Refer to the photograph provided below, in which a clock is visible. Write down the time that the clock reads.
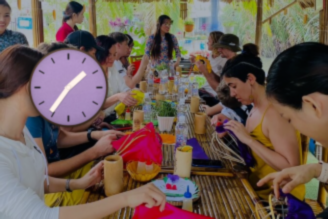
1:36
